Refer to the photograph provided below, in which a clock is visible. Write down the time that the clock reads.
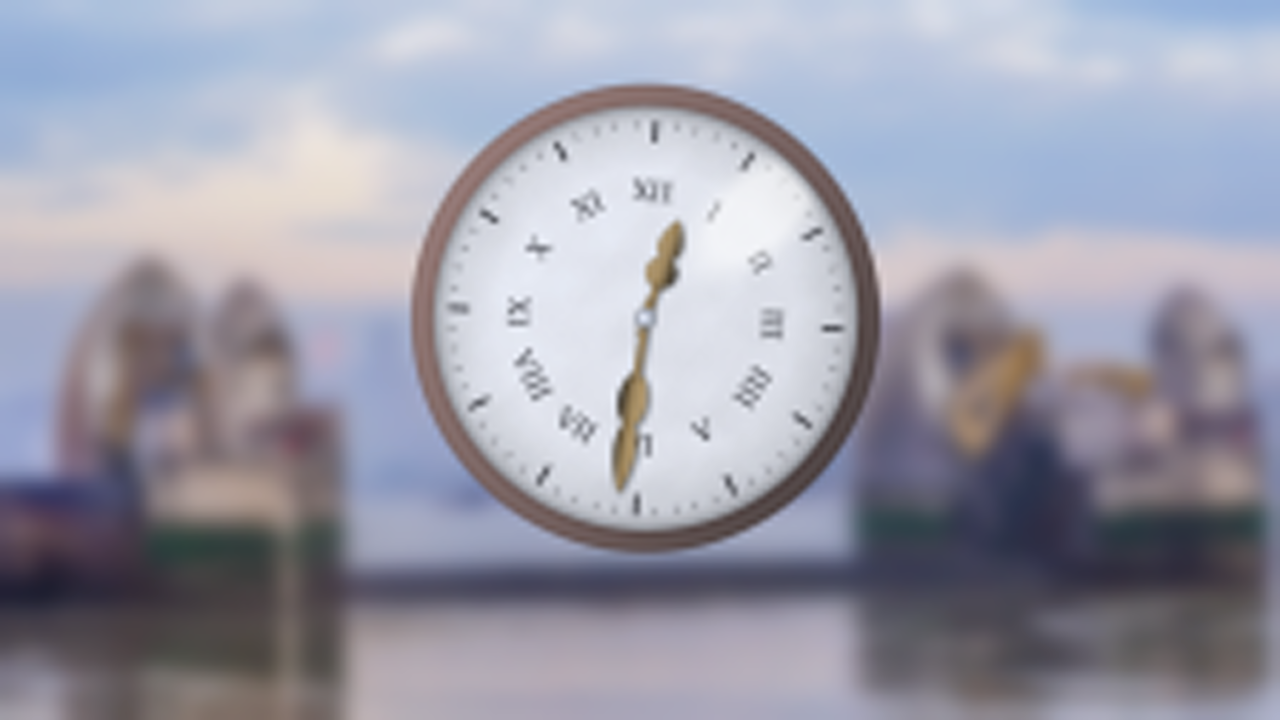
12:31
